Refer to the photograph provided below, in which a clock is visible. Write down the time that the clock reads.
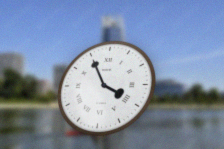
3:55
